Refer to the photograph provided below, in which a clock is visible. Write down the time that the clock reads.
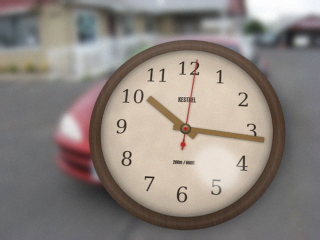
10:16:01
